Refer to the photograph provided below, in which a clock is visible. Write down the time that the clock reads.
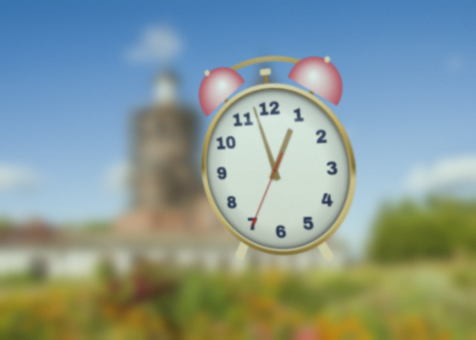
12:57:35
